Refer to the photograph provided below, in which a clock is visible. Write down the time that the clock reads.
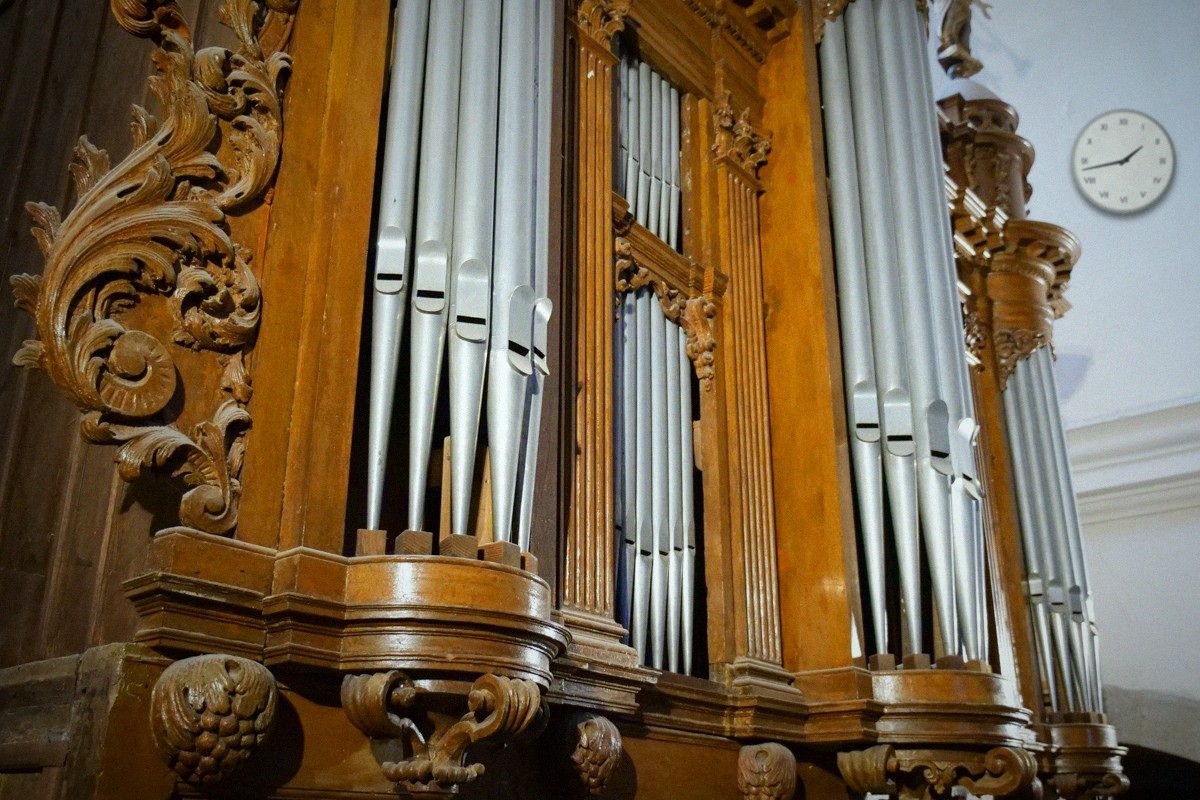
1:43
